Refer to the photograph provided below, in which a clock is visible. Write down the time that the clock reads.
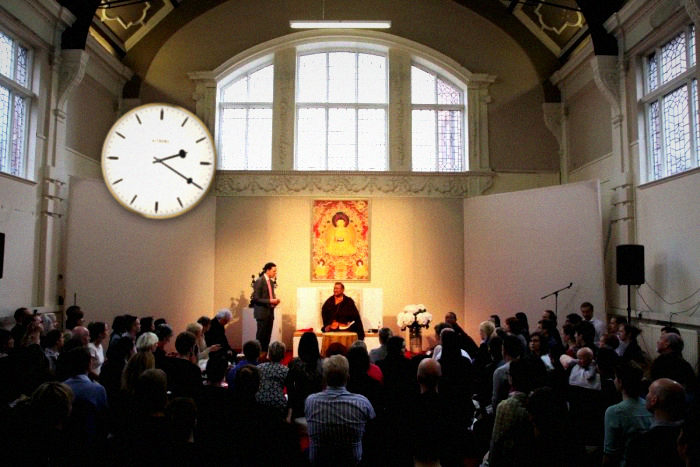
2:20
